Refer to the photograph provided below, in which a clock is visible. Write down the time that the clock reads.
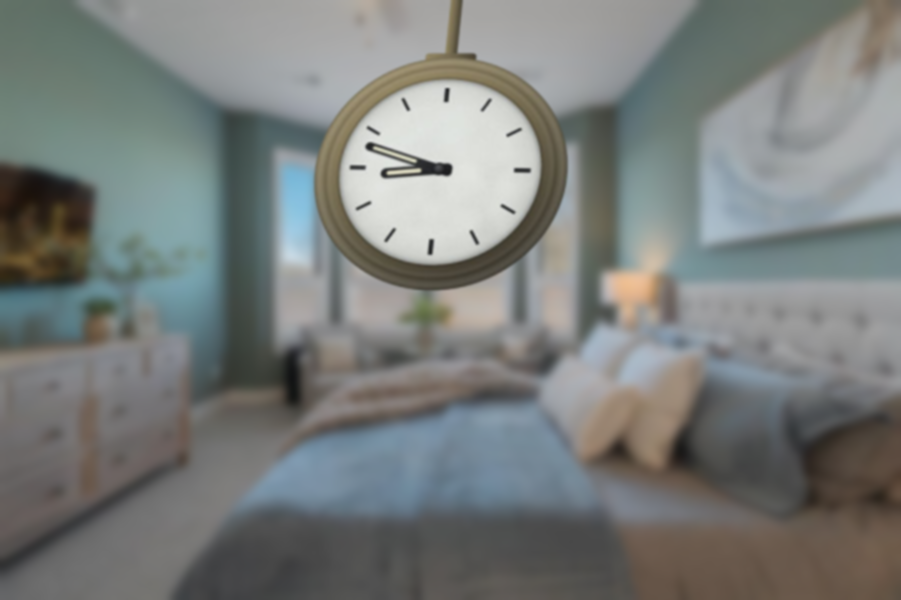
8:48
